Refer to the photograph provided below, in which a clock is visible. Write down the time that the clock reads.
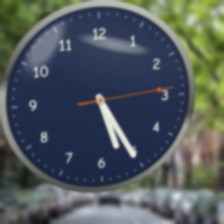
5:25:14
